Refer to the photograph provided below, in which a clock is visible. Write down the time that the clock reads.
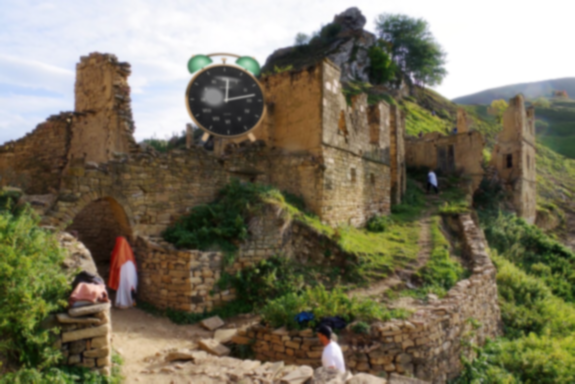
12:13
